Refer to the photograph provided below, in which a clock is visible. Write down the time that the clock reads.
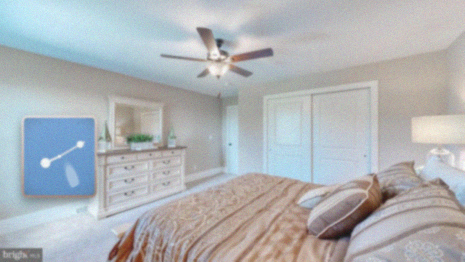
8:10
